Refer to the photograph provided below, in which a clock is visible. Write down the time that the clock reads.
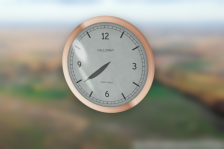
7:39
